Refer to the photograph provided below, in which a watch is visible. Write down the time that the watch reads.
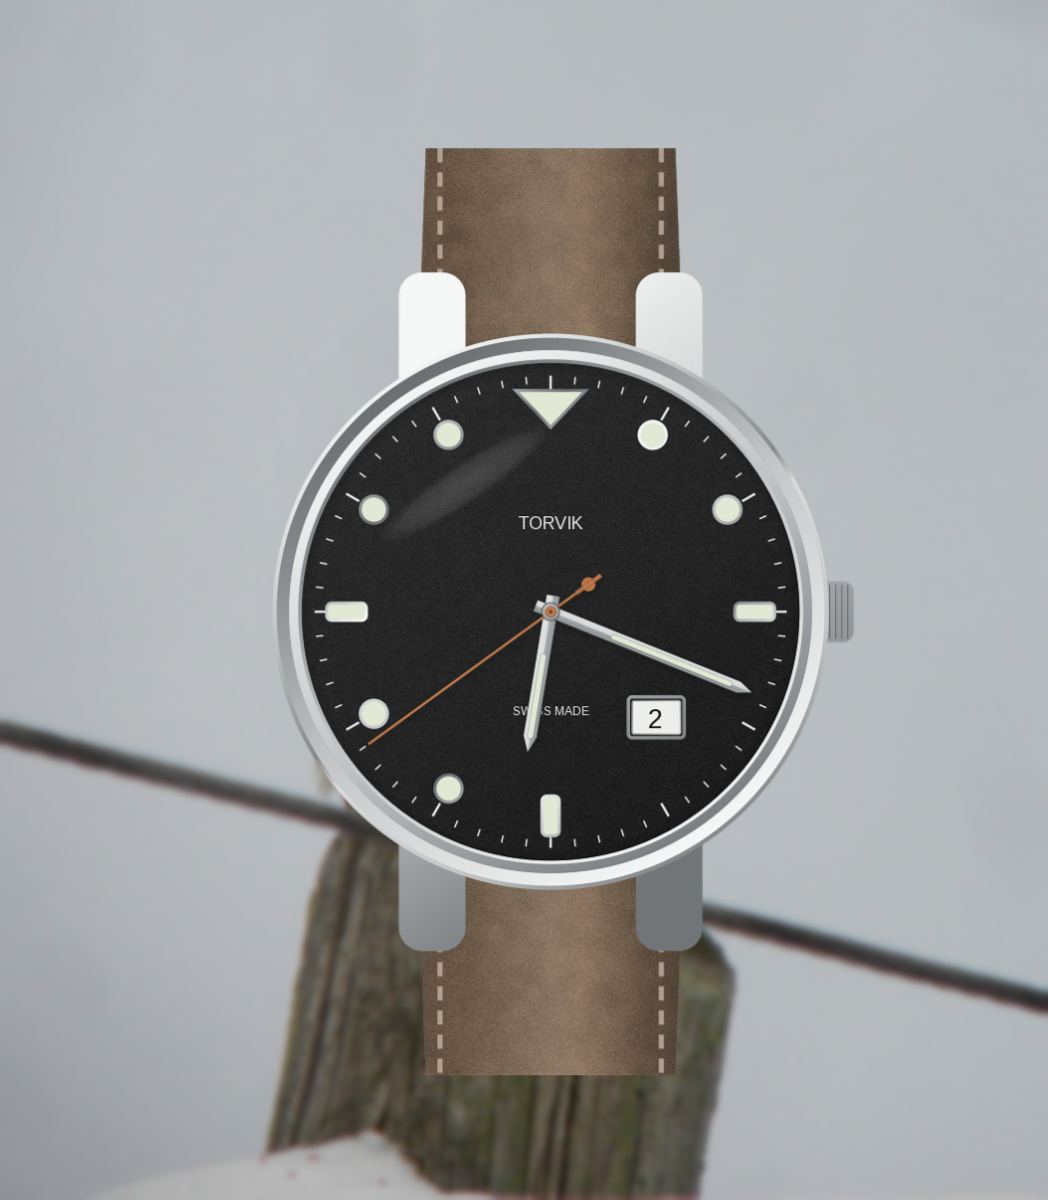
6:18:39
